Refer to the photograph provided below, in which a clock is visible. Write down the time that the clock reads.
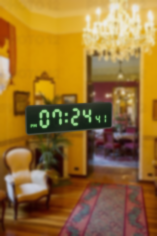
7:24:41
